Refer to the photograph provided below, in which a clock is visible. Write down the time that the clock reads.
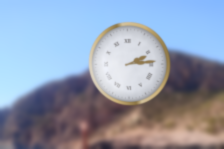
2:14
